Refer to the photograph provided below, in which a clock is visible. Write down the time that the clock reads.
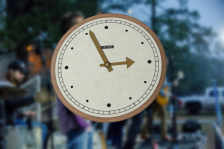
2:56
